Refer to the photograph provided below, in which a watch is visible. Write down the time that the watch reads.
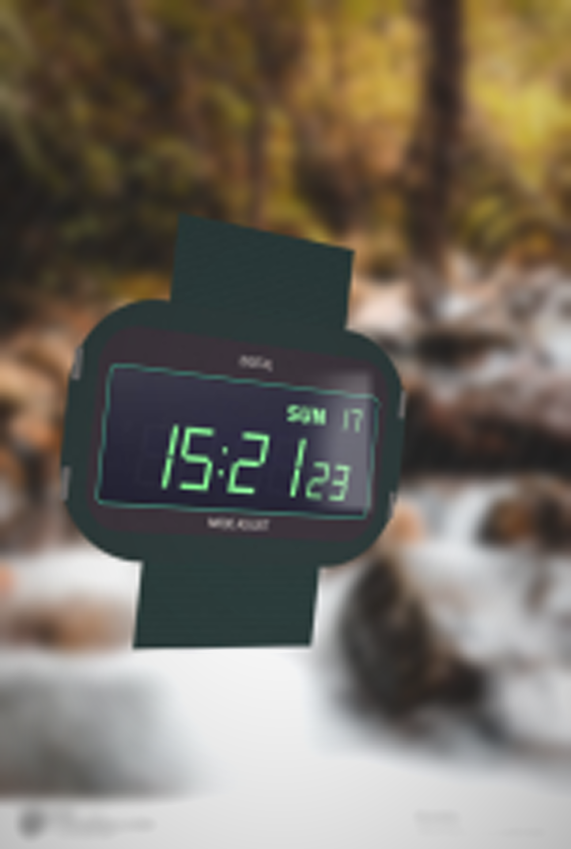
15:21:23
